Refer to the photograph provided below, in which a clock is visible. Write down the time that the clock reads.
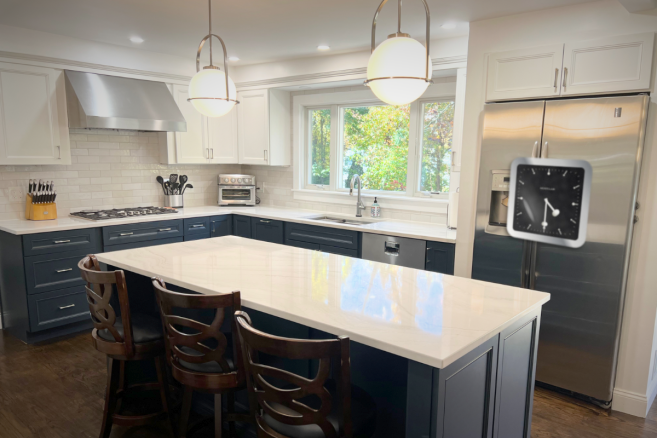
4:30
